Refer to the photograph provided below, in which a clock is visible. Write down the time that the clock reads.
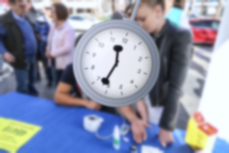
11:32
